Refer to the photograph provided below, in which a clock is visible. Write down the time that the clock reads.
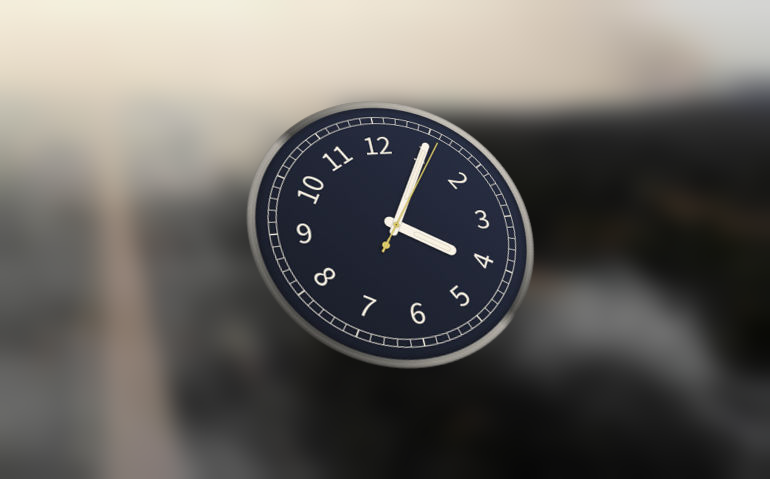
4:05:06
